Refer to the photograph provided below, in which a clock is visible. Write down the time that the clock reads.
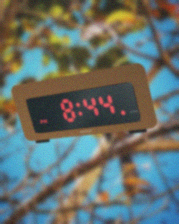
8:44
